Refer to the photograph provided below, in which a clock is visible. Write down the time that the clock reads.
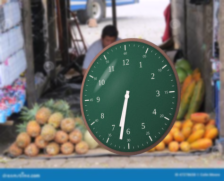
6:32
